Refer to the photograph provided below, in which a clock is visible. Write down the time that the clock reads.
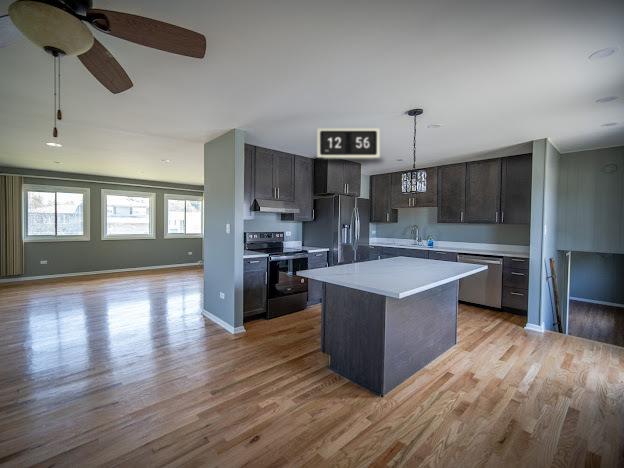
12:56
